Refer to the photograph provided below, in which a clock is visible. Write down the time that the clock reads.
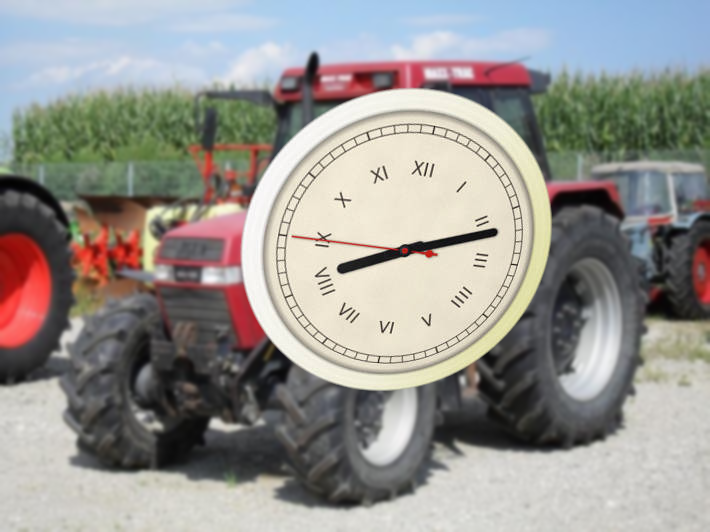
8:11:45
